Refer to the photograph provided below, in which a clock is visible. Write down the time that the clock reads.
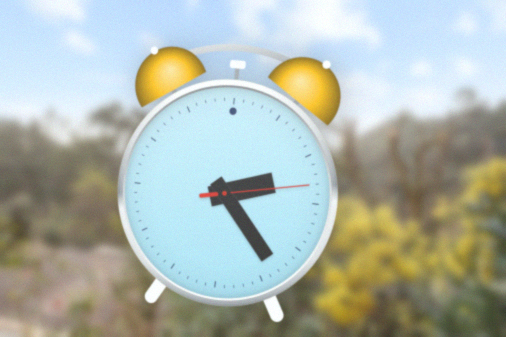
2:23:13
